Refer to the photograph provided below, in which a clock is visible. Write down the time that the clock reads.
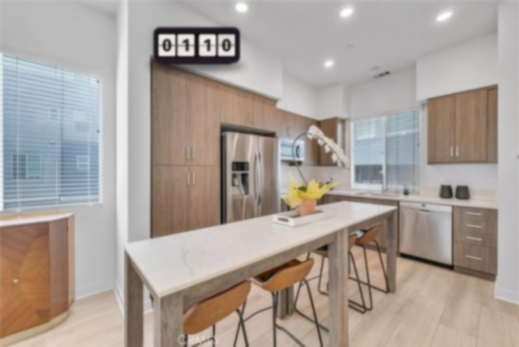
1:10
